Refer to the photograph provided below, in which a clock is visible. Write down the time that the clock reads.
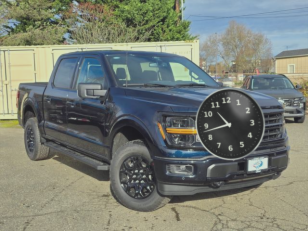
10:43
